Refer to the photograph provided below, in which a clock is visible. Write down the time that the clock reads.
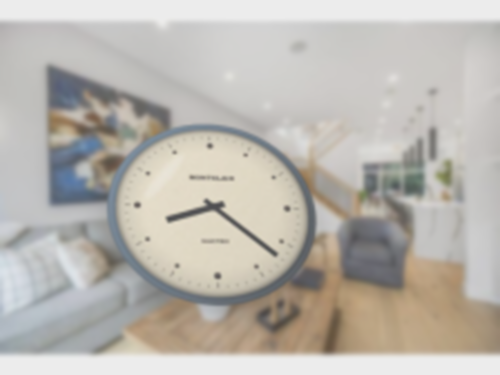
8:22
